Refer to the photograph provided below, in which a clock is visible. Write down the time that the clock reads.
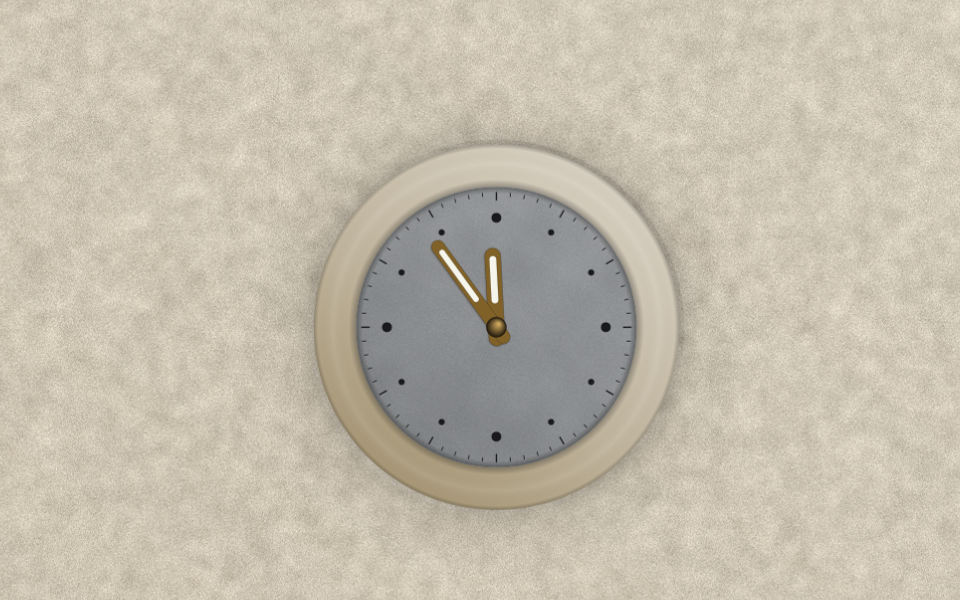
11:54
